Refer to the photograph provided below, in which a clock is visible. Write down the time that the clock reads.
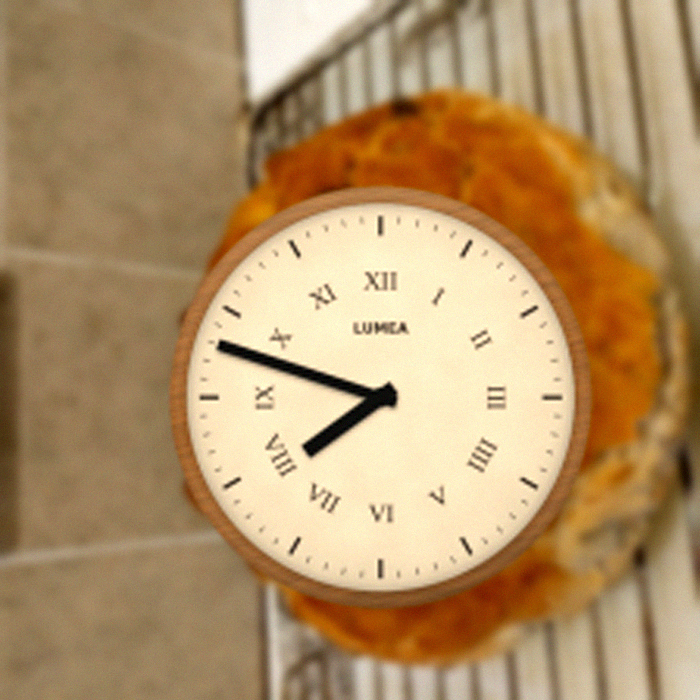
7:48
